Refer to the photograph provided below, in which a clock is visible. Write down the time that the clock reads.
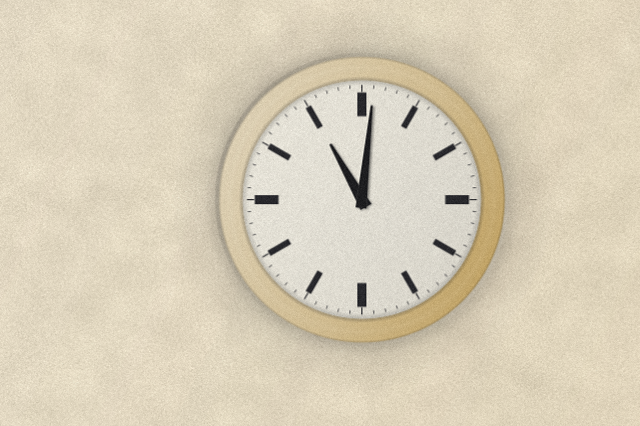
11:01
